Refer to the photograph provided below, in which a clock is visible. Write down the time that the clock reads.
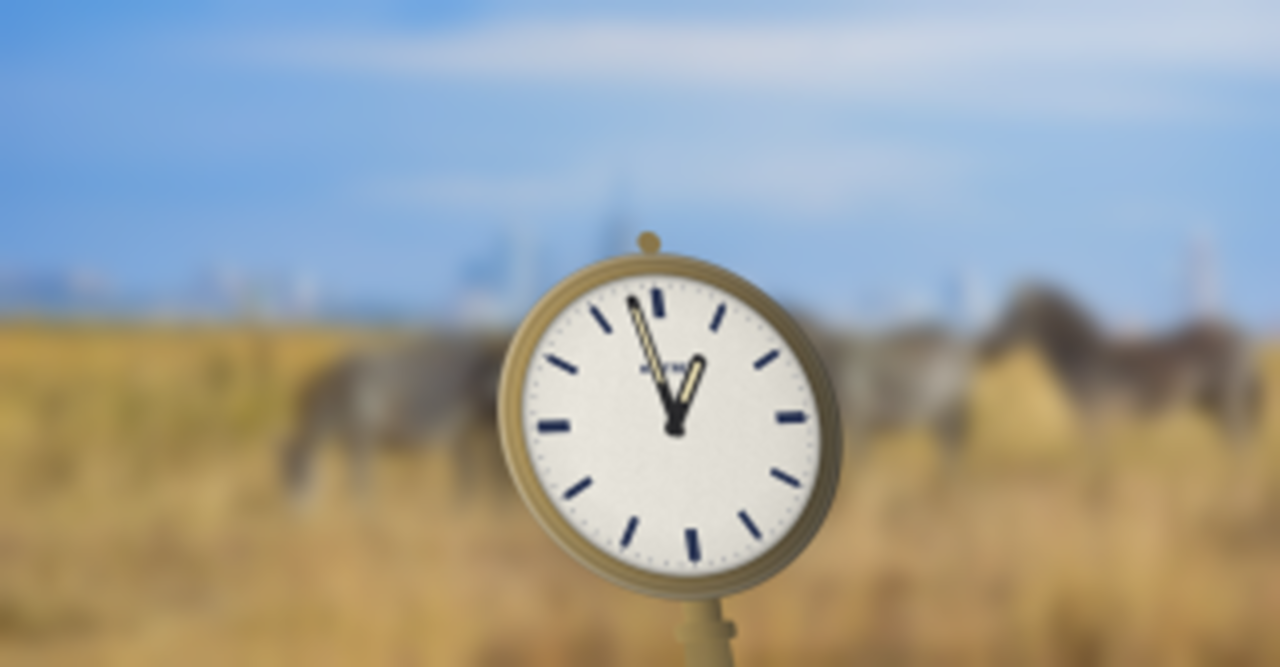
12:58
